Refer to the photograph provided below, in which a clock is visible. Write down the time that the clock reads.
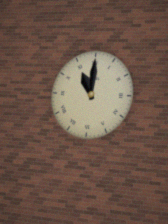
11:00
